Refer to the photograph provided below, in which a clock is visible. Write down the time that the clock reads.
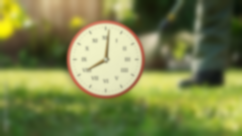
8:01
